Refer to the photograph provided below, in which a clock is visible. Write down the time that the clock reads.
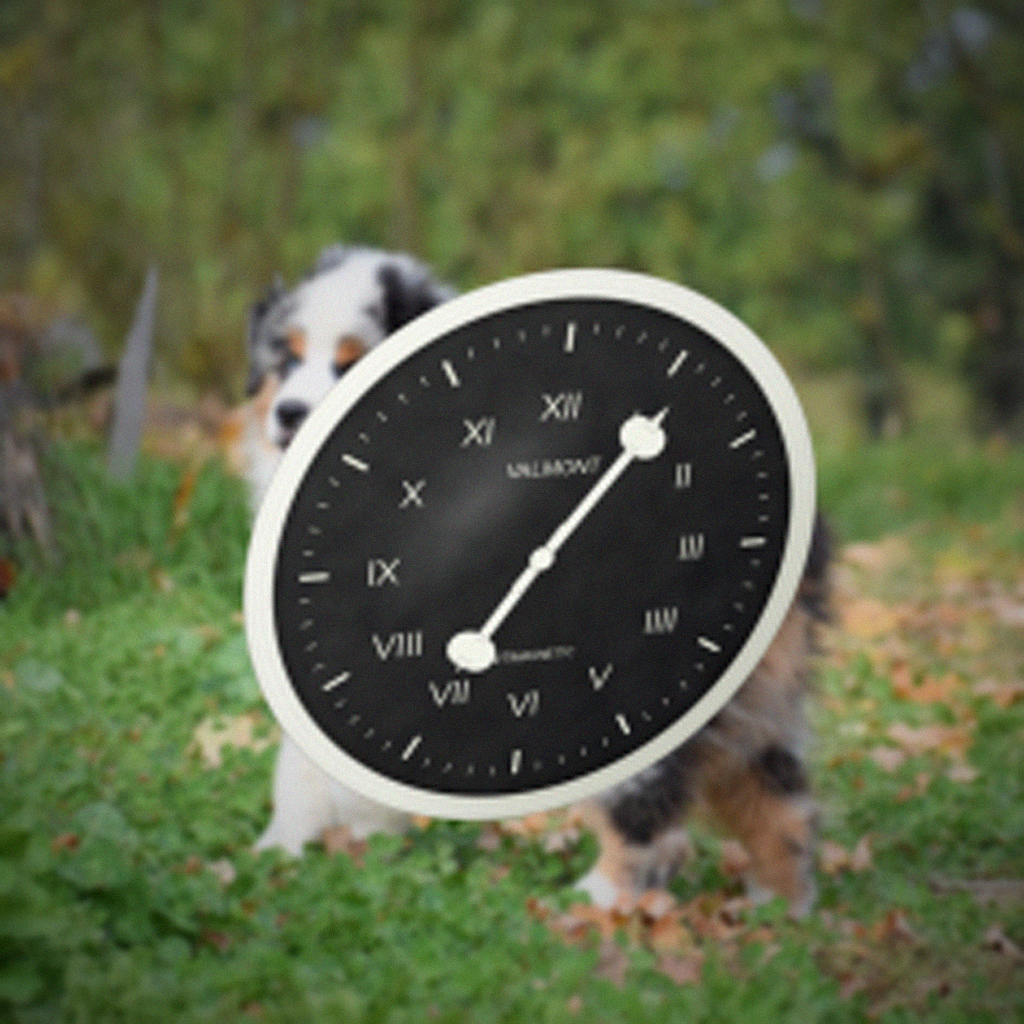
7:06
